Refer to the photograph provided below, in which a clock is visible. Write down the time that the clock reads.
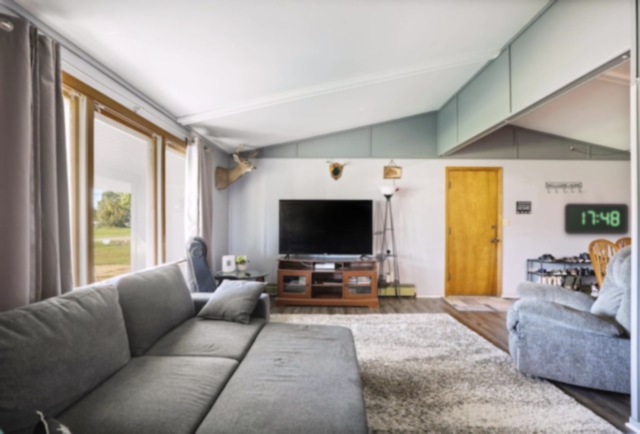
17:48
